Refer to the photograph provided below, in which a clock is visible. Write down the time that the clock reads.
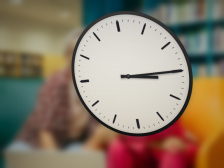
3:15
